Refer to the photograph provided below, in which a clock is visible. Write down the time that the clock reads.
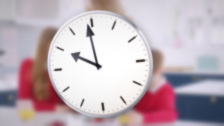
9:59
